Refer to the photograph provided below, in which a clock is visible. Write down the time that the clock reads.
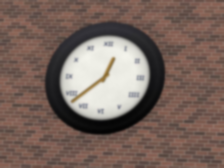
12:38
